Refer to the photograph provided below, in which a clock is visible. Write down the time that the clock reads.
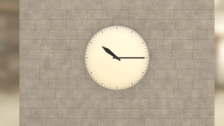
10:15
